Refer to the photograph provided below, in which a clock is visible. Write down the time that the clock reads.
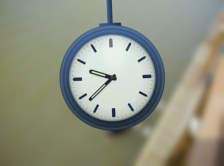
9:38
